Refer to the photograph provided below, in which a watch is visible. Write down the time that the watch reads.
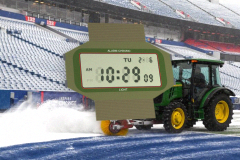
10:29:09
